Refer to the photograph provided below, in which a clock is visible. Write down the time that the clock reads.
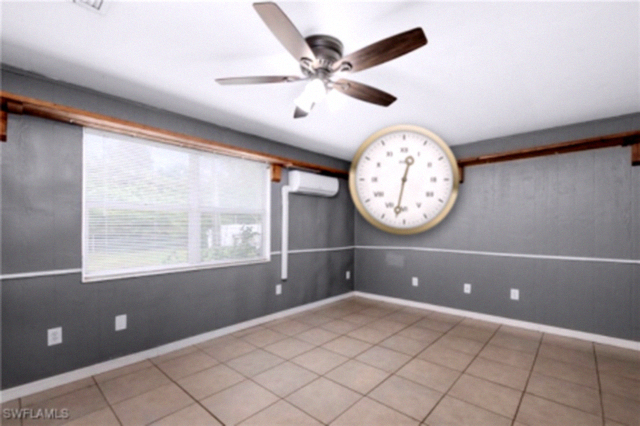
12:32
